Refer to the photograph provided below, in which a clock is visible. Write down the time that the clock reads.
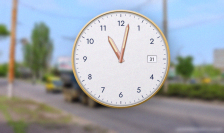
11:02
